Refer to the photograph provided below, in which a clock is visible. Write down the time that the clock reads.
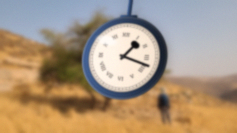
1:18
